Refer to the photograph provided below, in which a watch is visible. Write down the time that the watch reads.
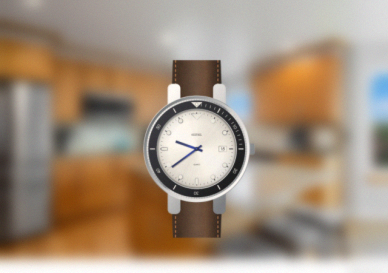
9:39
